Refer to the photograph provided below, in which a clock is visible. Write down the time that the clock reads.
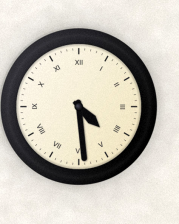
4:29
